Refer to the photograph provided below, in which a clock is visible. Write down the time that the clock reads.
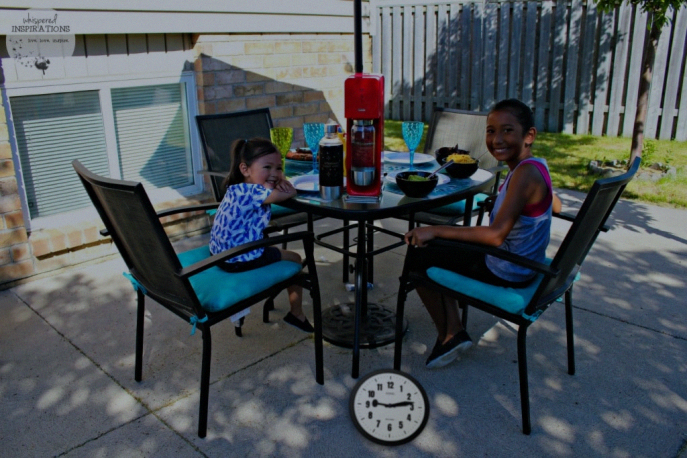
9:13
